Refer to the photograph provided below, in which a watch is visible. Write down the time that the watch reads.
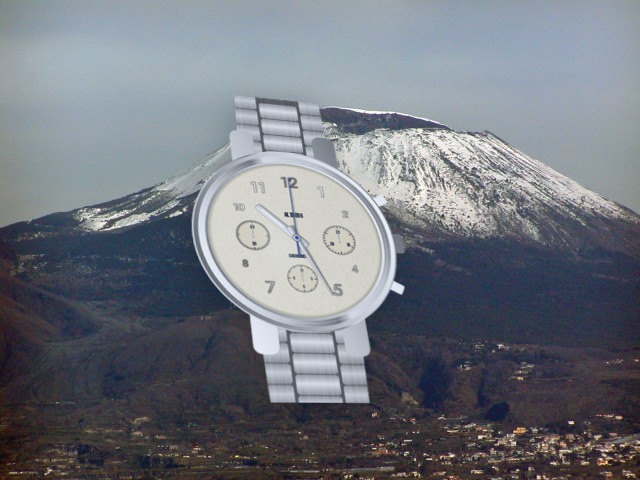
10:26
